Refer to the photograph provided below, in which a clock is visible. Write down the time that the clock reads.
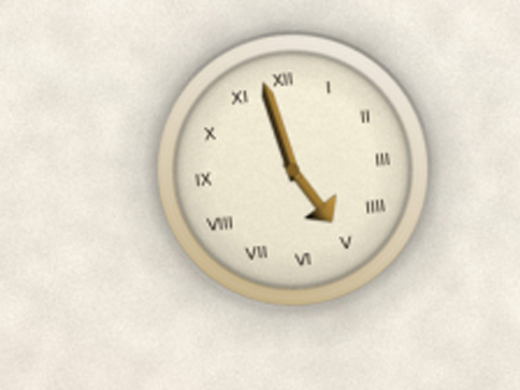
4:58
